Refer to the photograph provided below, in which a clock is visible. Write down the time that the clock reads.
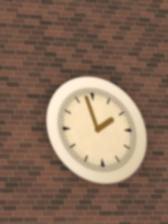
1:58
